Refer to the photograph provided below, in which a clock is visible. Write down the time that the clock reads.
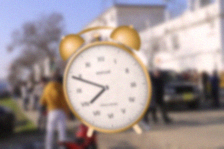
7:49
